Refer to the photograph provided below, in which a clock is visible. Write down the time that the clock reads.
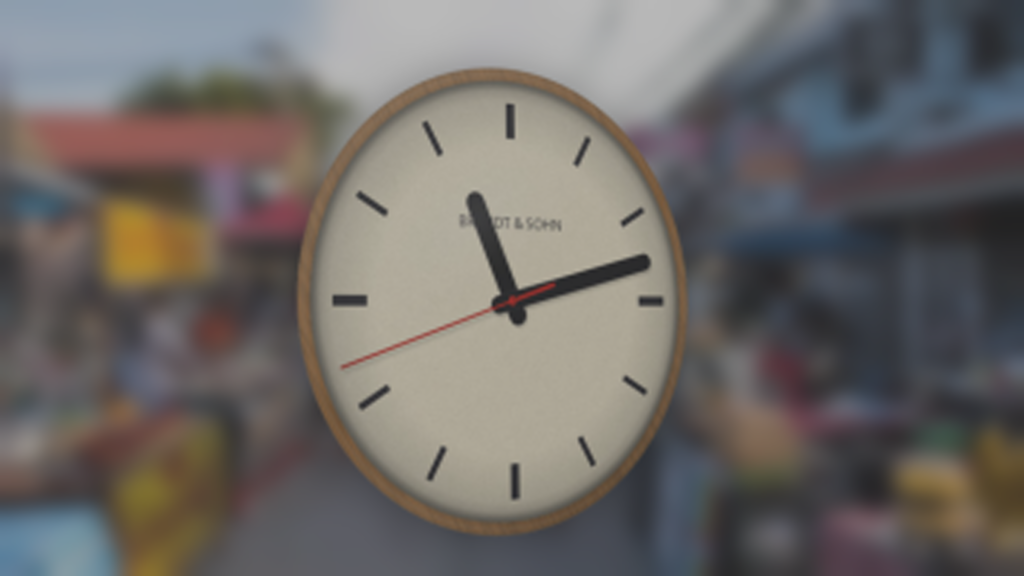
11:12:42
